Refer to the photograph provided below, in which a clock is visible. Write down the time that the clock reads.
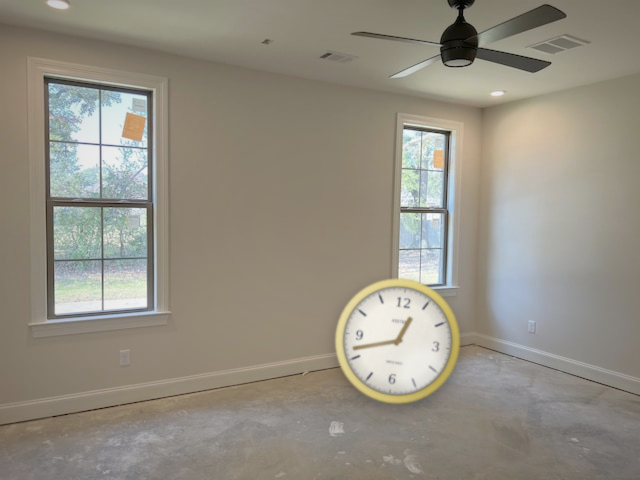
12:42
